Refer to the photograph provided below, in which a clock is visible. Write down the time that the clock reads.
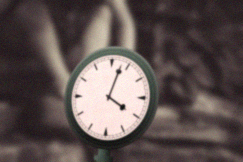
4:03
